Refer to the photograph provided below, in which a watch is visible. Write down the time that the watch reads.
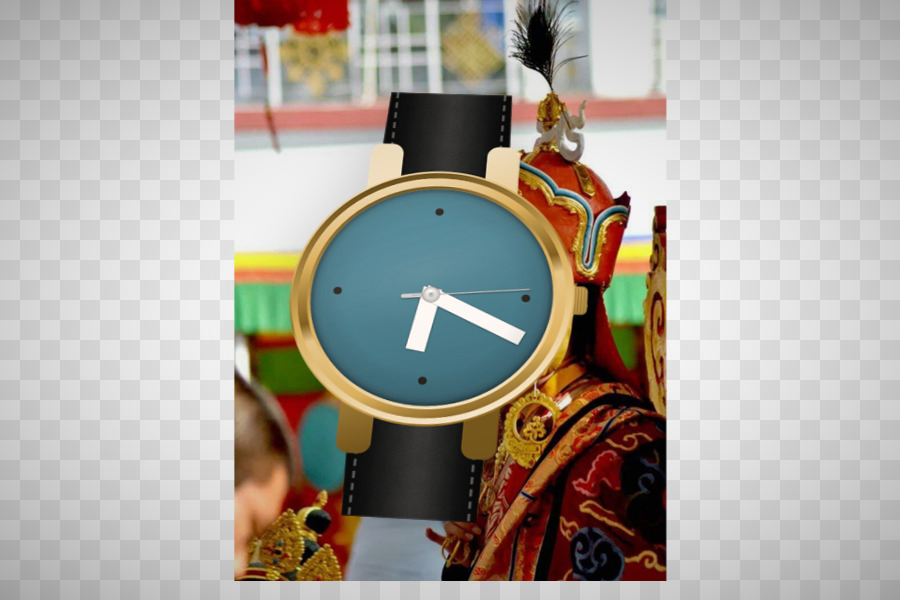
6:19:14
